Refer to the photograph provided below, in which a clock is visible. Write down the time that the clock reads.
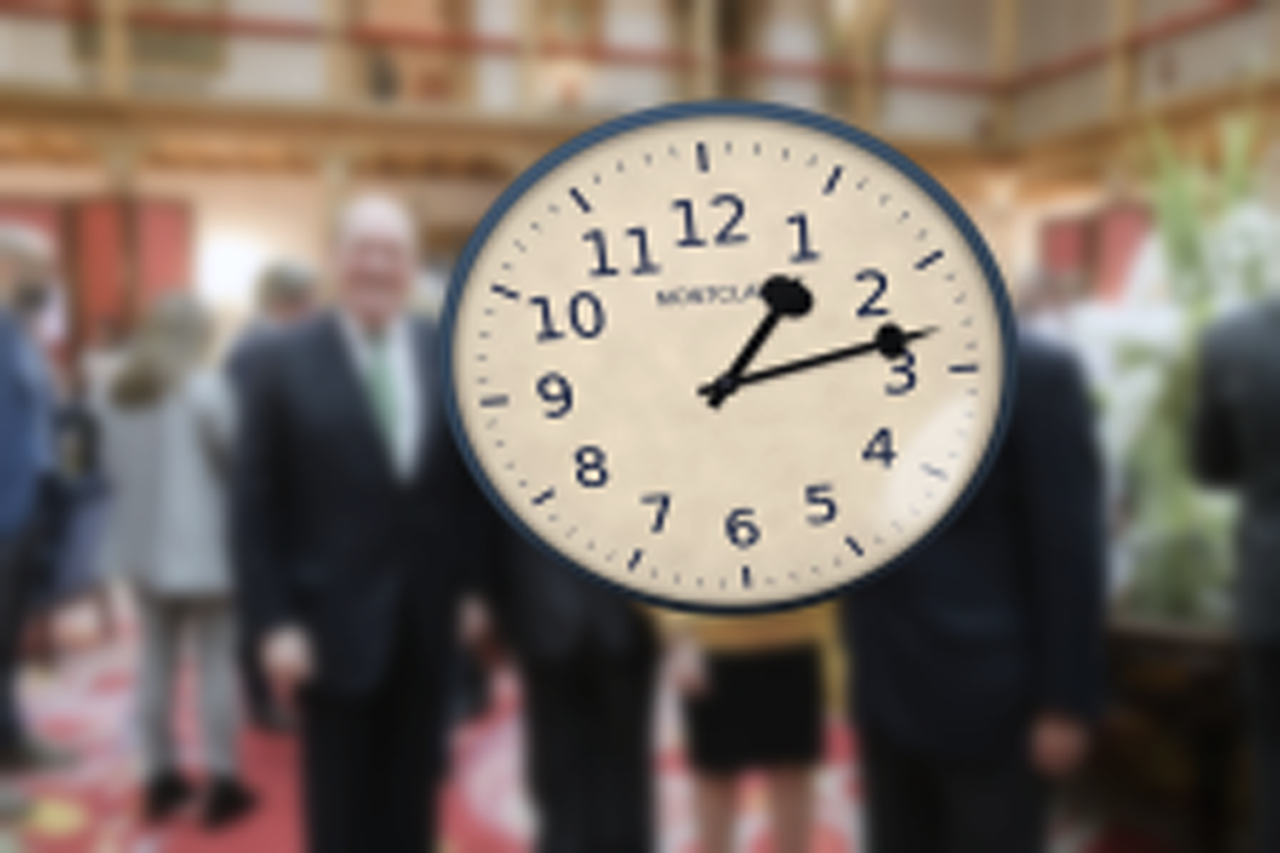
1:13
